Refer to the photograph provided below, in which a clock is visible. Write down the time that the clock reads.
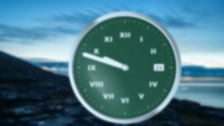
9:48
